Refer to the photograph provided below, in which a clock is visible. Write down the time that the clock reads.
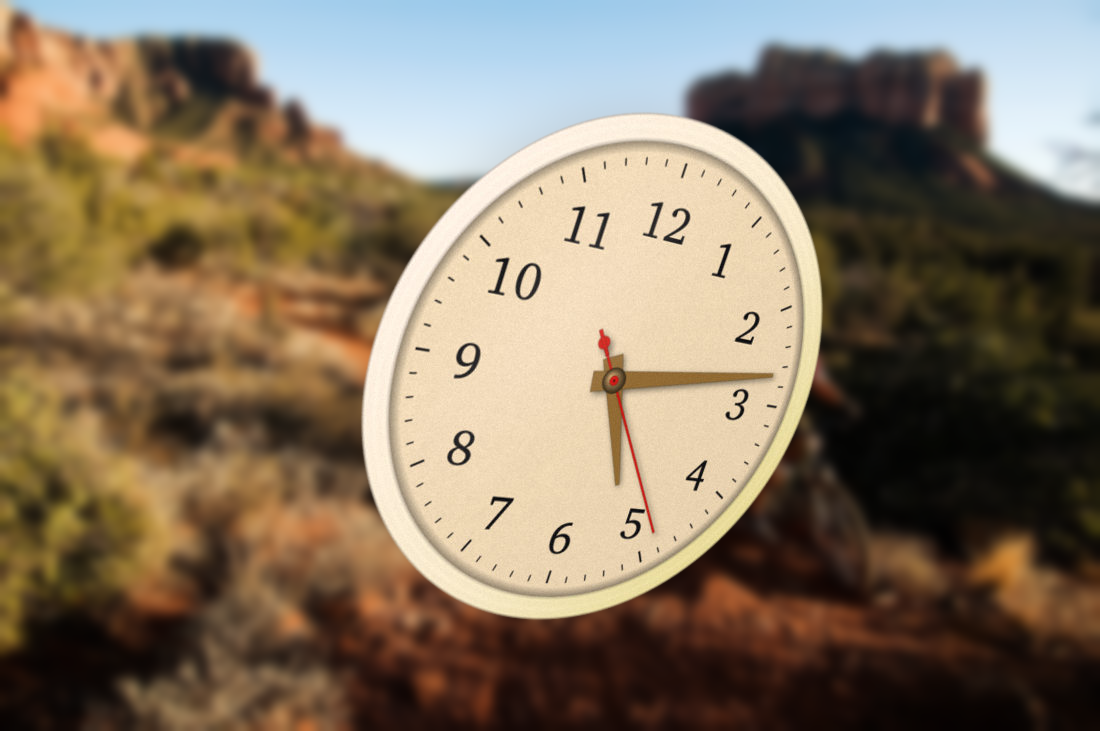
5:13:24
